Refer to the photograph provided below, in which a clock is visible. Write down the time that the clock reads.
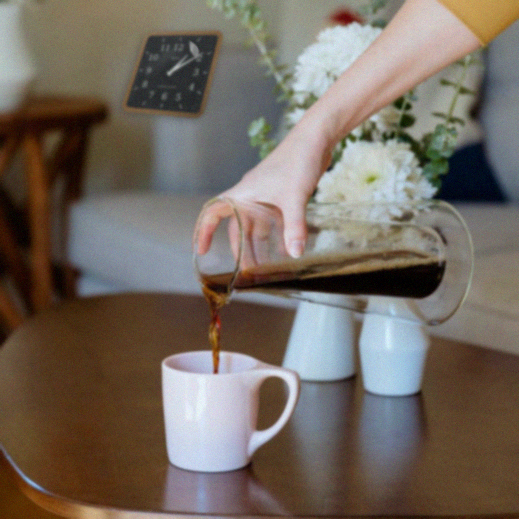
1:09
